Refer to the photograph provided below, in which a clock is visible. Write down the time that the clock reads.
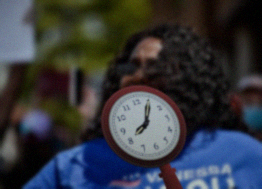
8:05
